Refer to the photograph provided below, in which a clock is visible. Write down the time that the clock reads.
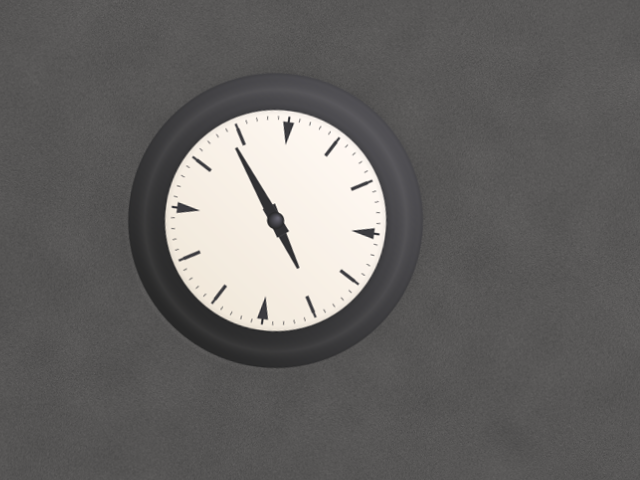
4:54
